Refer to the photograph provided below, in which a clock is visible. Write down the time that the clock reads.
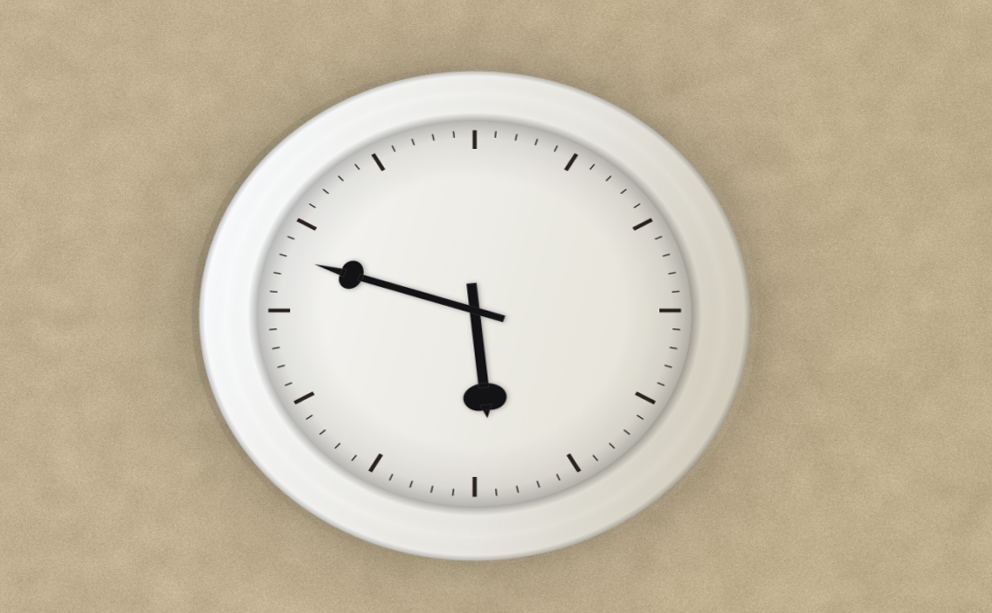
5:48
